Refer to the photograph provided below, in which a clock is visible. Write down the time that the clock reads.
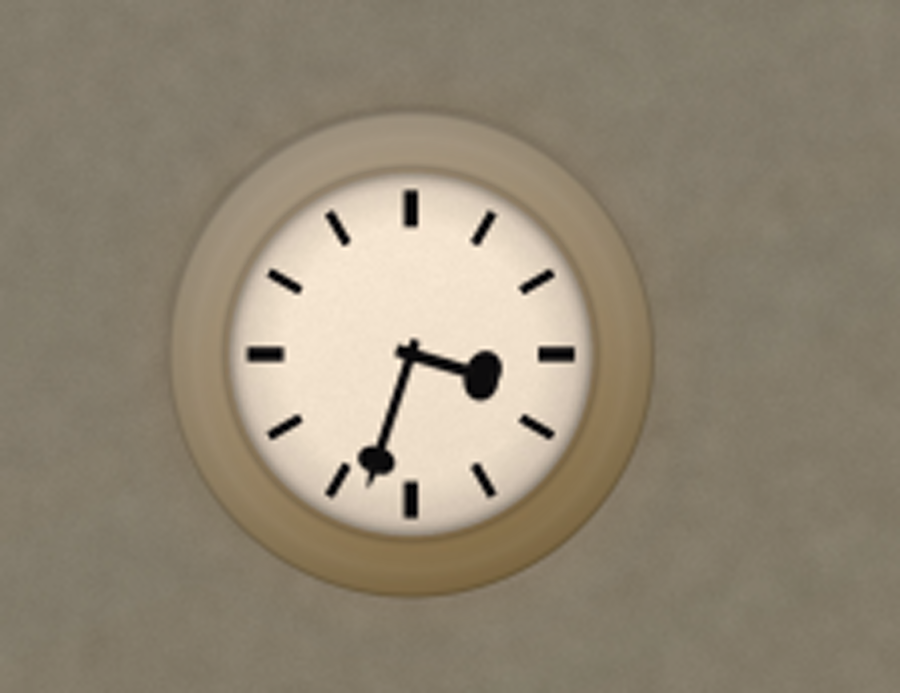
3:33
